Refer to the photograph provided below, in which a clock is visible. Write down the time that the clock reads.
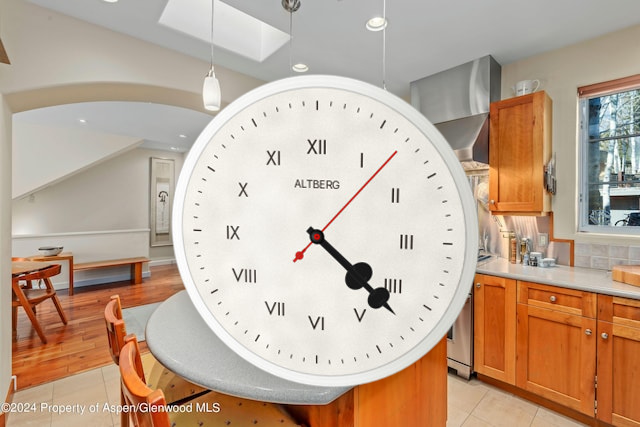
4:22:07
